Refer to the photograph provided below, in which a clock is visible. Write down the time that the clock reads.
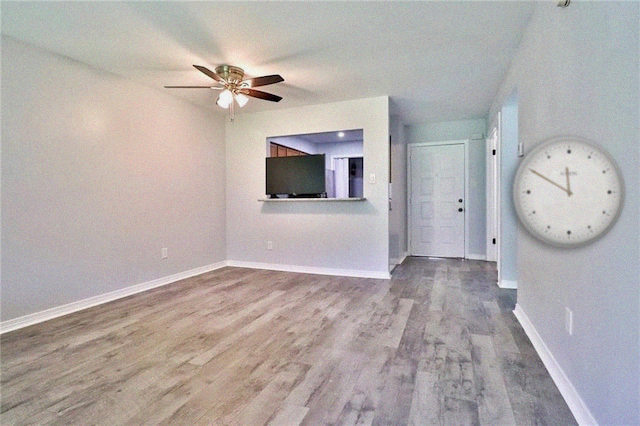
11:50
